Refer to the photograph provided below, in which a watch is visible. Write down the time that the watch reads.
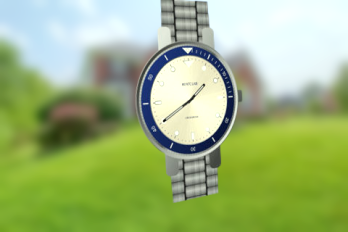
1:40
